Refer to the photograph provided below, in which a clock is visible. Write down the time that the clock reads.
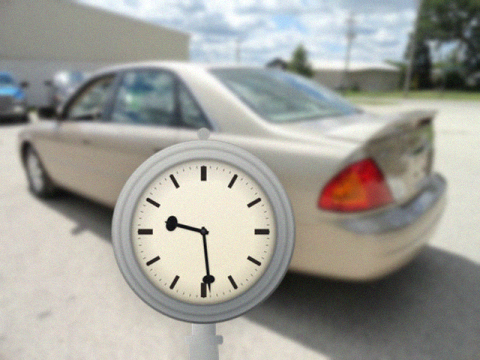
9:29
